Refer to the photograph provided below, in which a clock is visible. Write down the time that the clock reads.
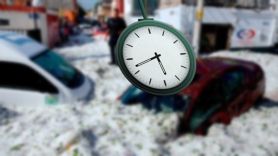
5:42
